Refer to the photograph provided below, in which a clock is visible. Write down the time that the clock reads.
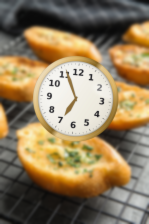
6:56
